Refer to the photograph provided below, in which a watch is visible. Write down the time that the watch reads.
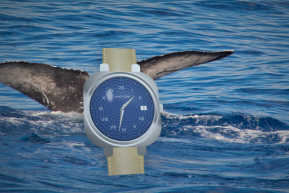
1:32
